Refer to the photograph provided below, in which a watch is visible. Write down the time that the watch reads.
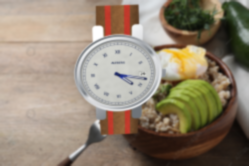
4:17
